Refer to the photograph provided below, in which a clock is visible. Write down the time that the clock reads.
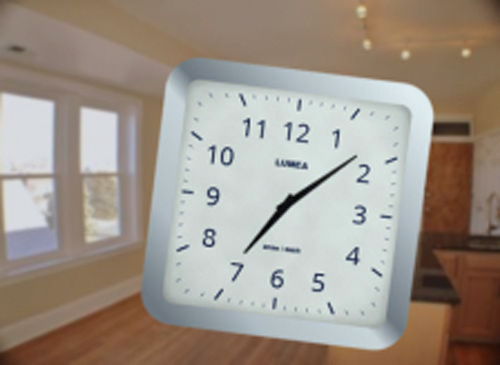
7:08
